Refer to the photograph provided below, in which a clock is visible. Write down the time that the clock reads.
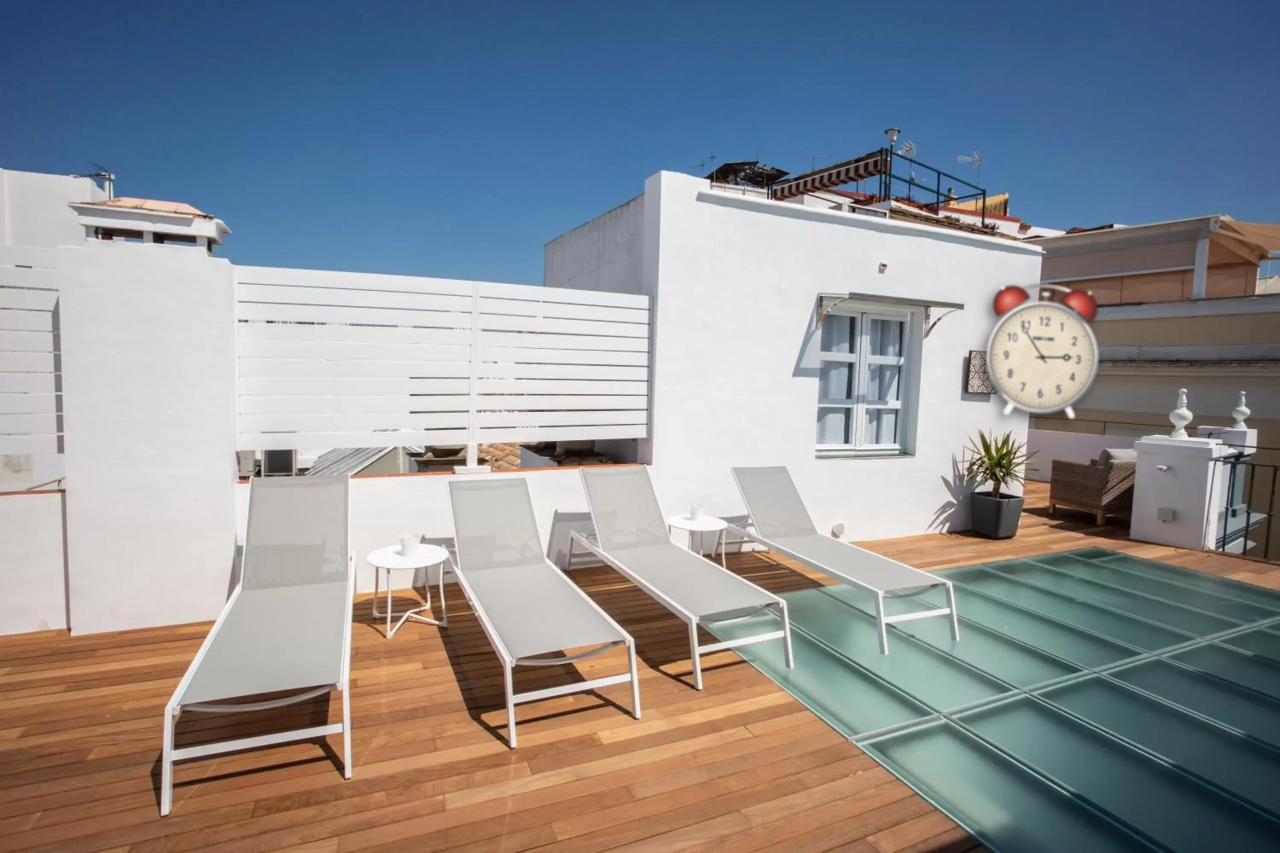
2:54
